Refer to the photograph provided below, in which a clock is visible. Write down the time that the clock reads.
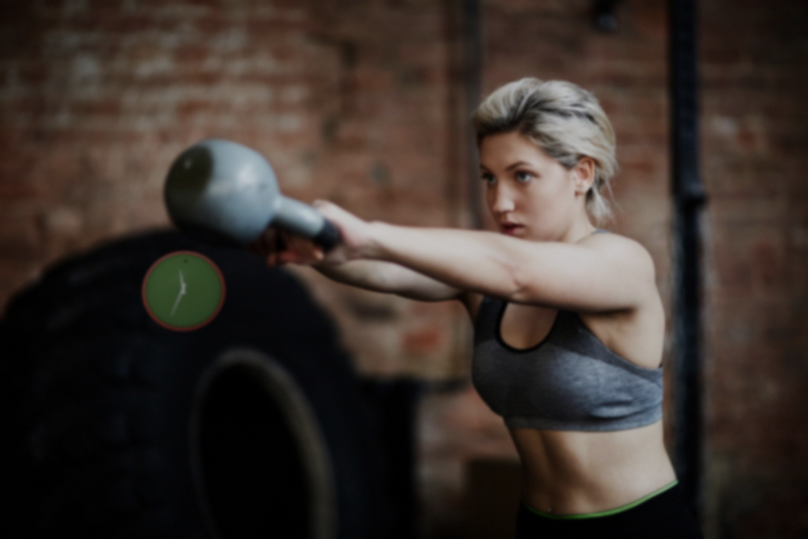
11:33
